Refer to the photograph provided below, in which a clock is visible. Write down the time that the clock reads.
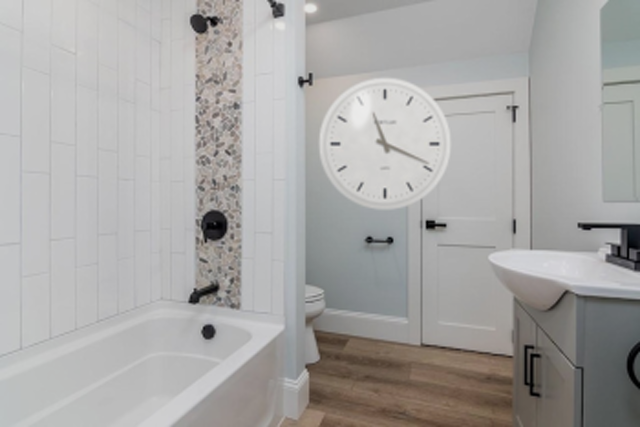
11:19
